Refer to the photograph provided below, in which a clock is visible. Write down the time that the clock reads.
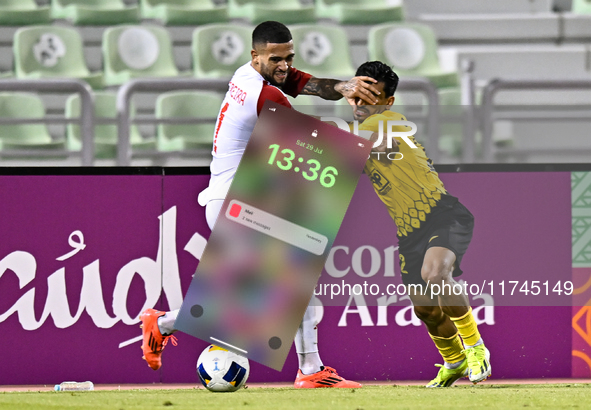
13:36
